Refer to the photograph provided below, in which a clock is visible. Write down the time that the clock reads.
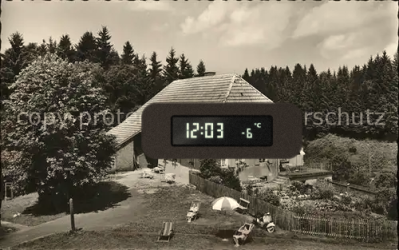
12:03
